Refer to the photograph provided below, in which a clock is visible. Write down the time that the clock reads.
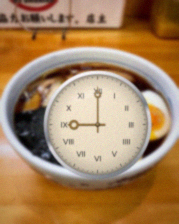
9:00
